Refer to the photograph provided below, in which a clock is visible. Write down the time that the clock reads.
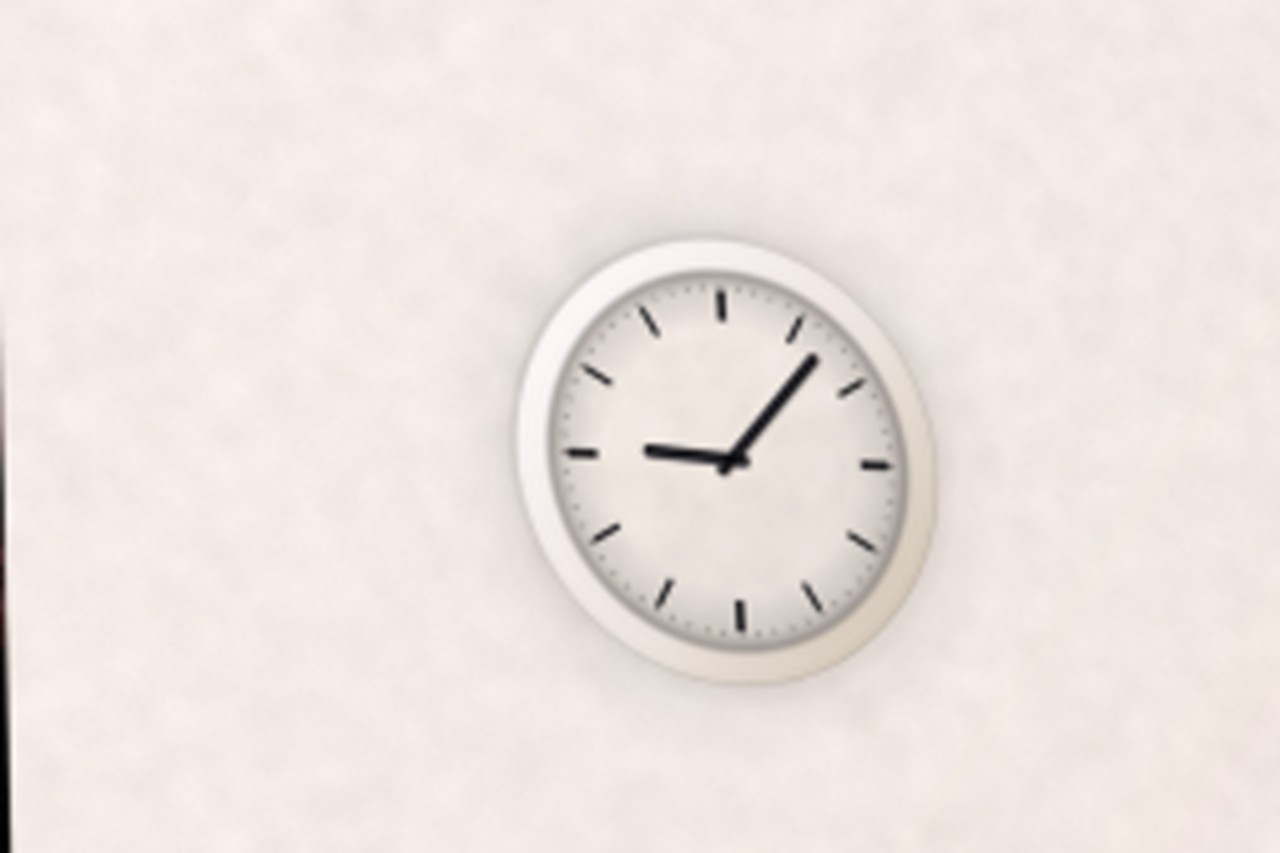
9:07
